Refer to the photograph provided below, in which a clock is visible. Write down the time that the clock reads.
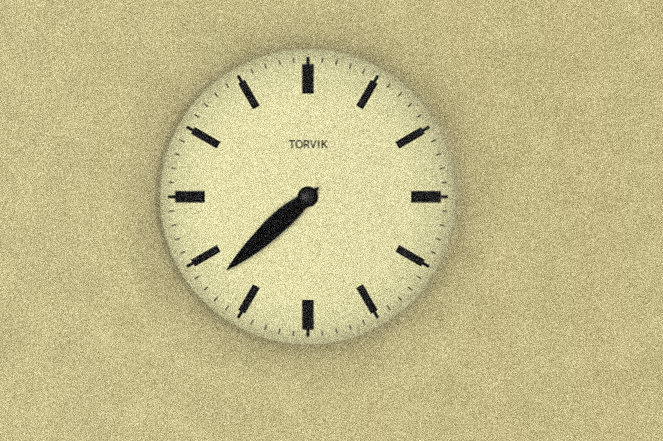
7:38
